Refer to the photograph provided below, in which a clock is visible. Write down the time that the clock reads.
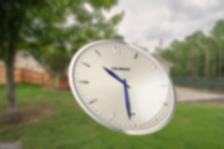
10:31
